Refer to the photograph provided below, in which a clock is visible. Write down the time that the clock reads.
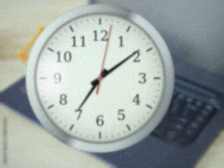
7:09:02
